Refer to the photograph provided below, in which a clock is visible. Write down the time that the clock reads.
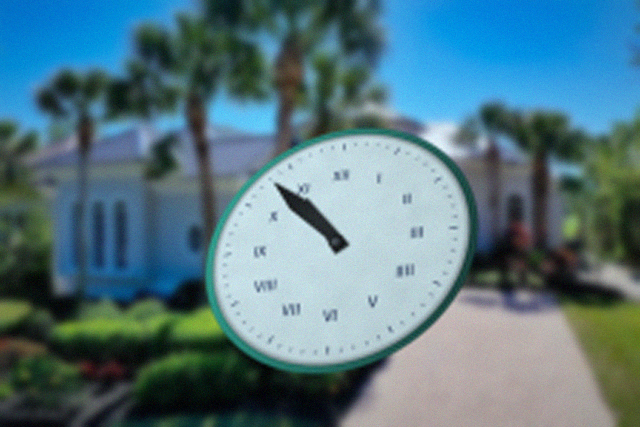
10:53
